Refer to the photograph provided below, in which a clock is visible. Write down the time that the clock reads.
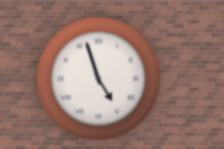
4:57
